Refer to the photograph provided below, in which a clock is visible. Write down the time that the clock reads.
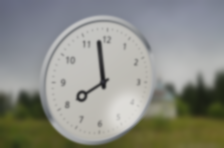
7:58
